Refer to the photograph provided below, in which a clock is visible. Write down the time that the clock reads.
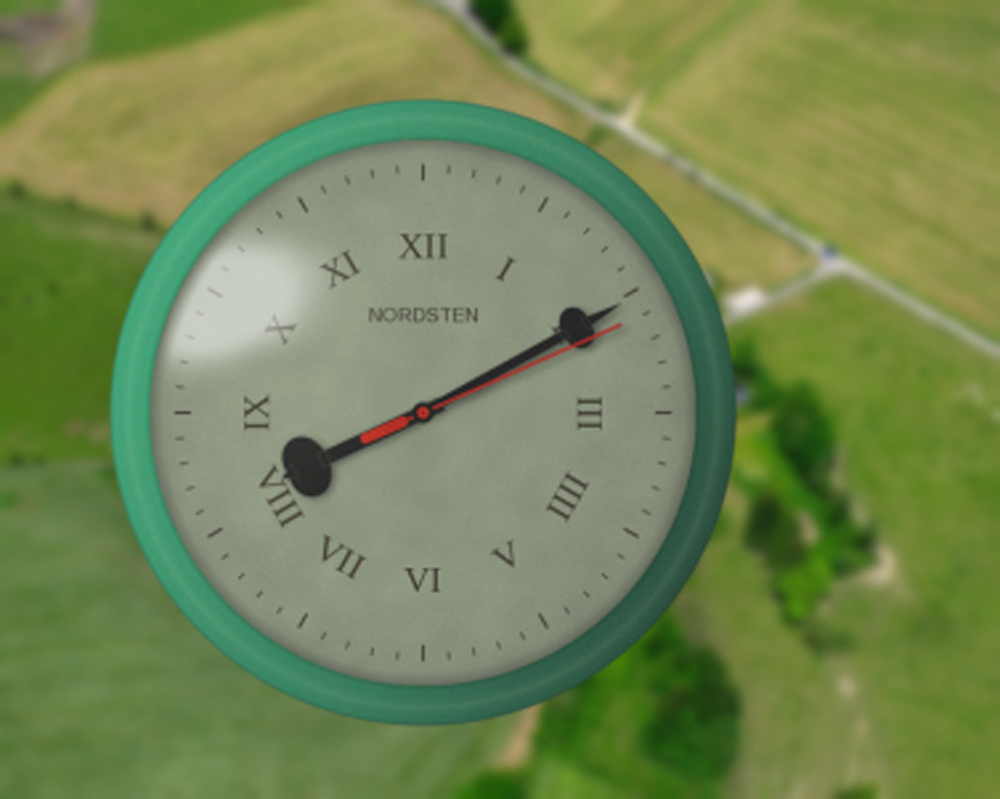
8:10:11
